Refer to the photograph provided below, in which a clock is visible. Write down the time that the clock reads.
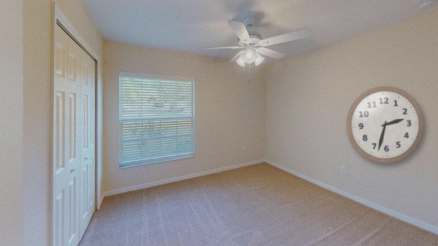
2:33
